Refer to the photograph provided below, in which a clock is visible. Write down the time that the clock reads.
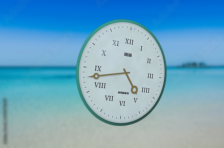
4:43
